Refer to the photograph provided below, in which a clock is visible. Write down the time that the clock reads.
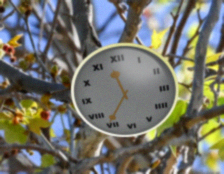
11:36
